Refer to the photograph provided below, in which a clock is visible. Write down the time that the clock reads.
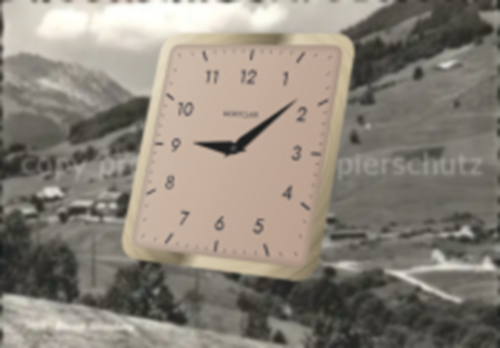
9:08
